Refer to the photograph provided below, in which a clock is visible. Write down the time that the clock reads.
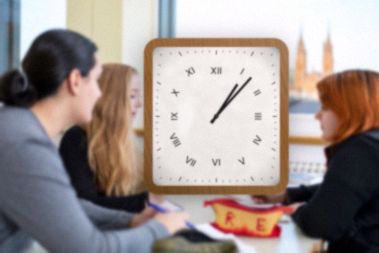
1:07
